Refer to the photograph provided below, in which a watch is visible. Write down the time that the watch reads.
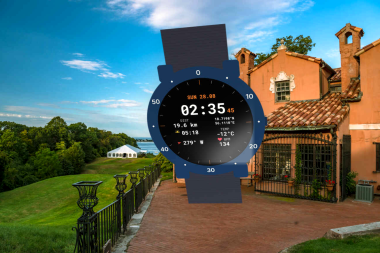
2:35
